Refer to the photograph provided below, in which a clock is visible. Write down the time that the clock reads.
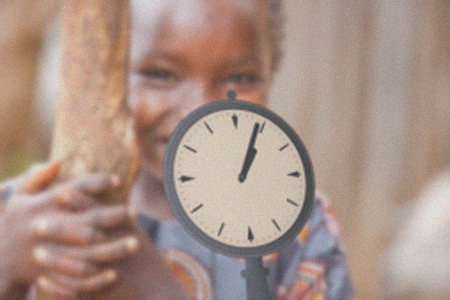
1:04
